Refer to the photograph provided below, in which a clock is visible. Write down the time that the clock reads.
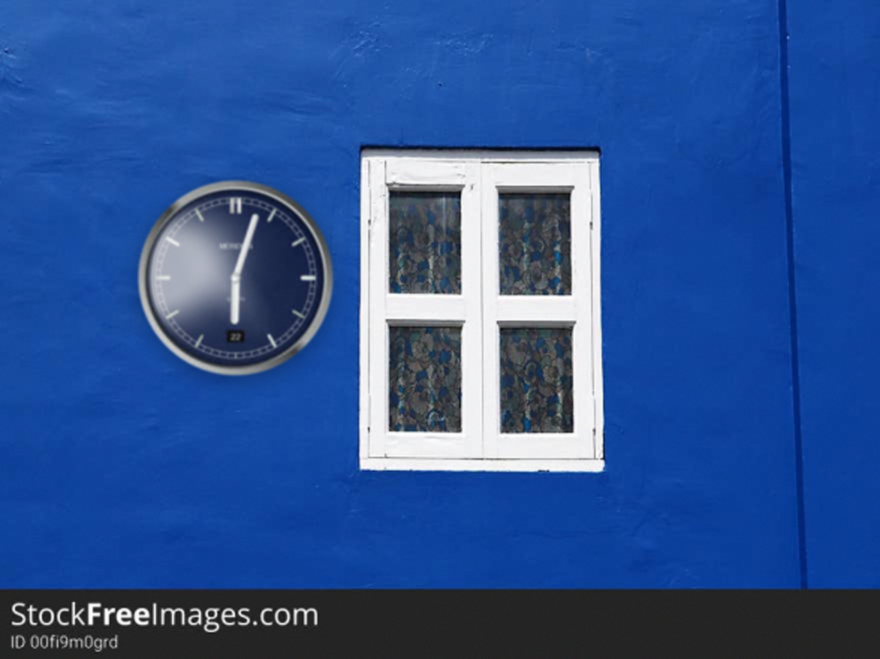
6:03
